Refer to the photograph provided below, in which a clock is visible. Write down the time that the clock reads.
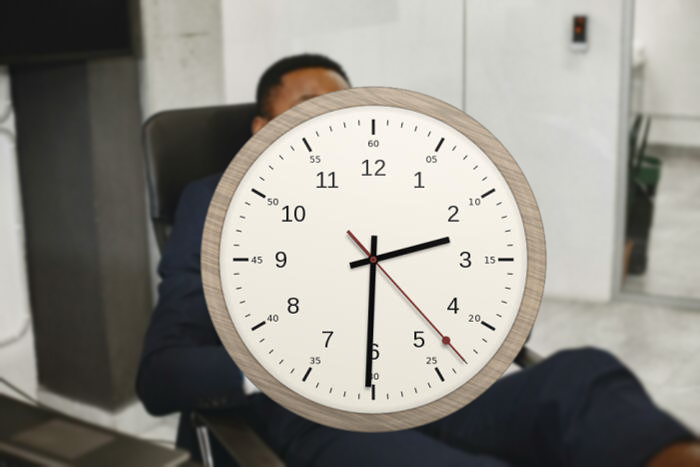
2:30:23
